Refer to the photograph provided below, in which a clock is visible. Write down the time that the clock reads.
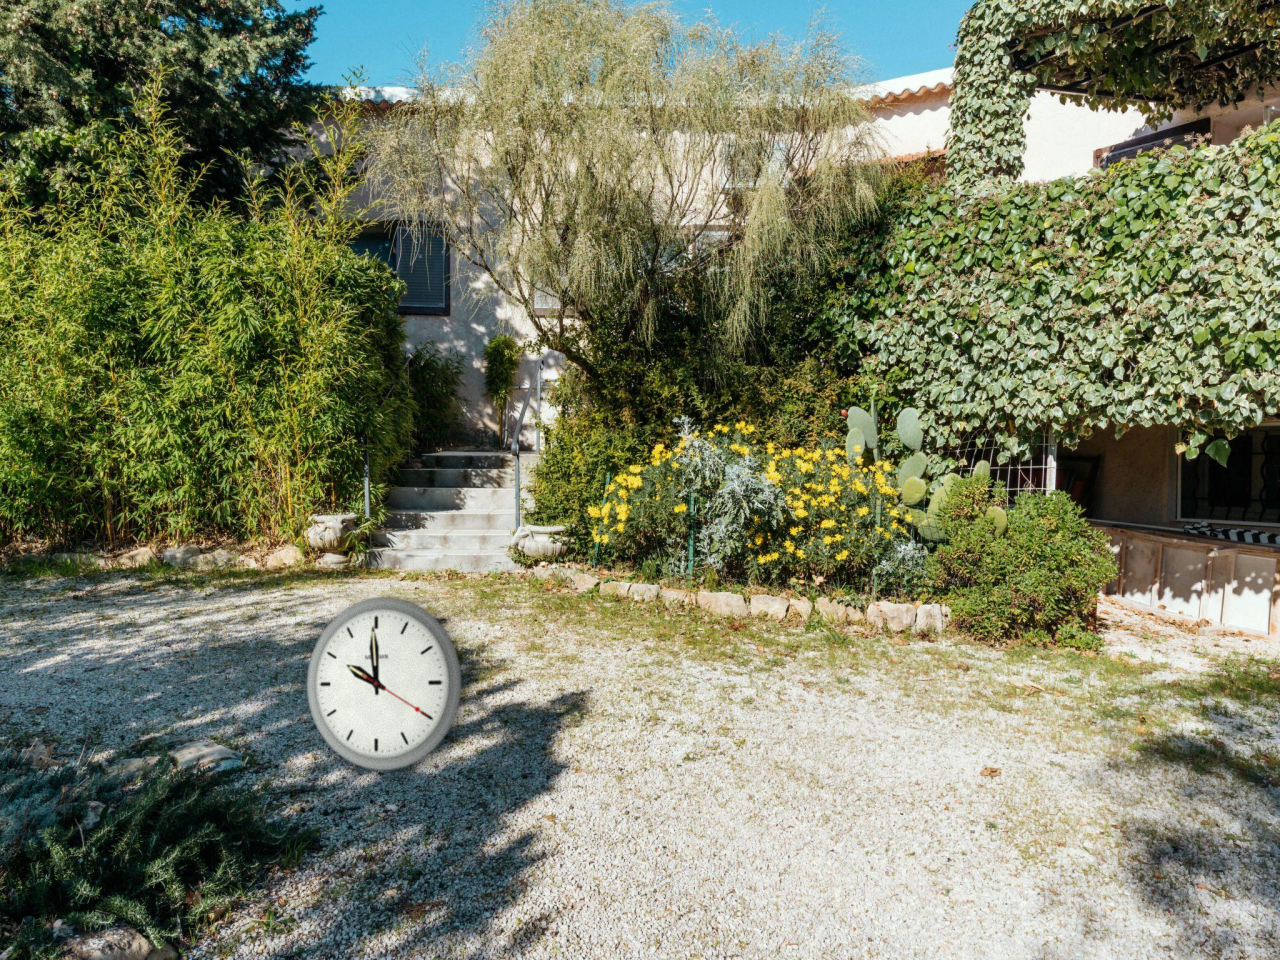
9:59:20
